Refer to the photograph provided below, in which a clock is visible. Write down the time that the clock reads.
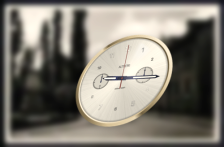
9:16
